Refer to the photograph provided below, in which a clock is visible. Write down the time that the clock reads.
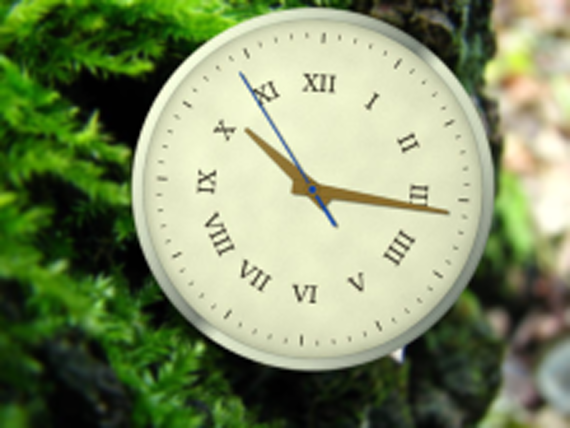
10:15:54
